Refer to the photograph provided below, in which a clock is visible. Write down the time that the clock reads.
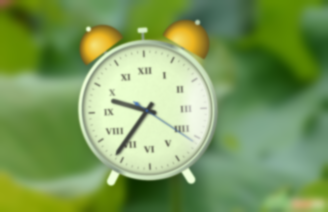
9:36:21
